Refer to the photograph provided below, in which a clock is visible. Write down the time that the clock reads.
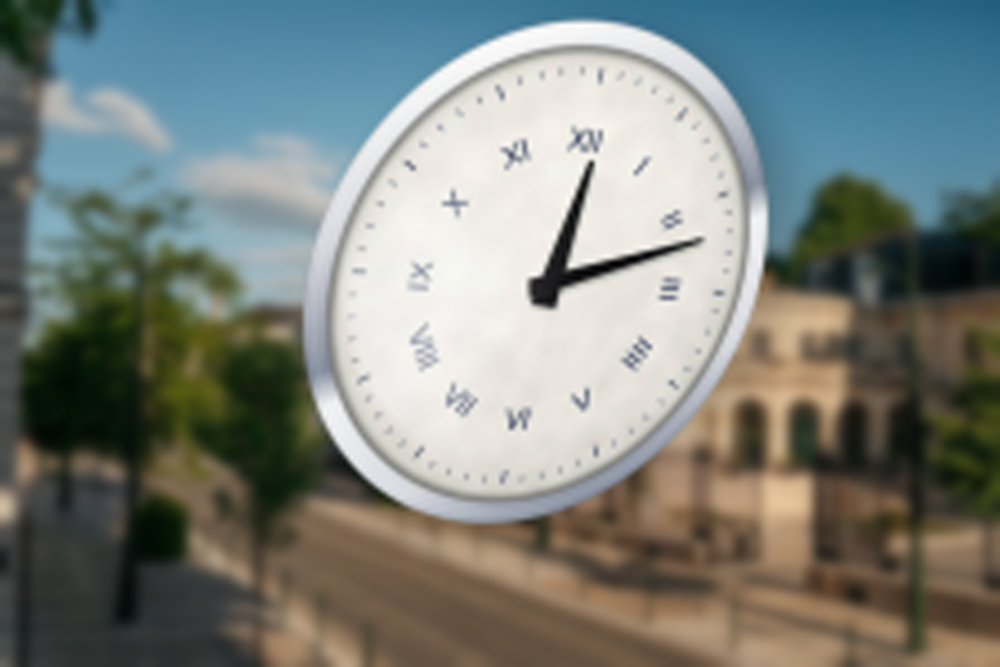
12:12
